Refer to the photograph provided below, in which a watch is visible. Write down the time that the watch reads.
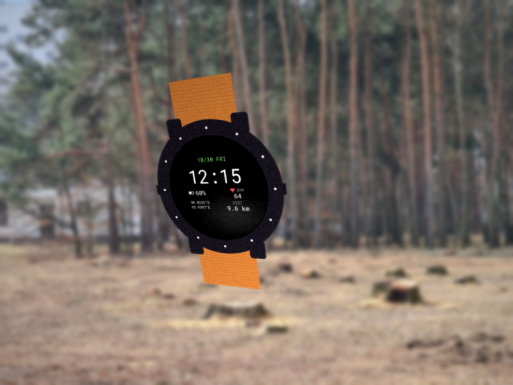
12:15
